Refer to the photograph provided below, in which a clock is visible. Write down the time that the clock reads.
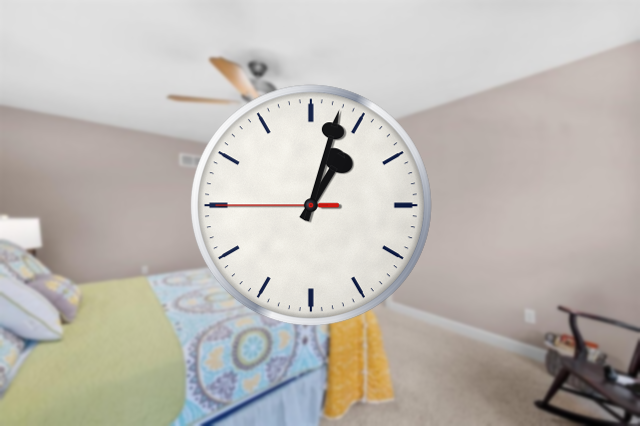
1:02:45
